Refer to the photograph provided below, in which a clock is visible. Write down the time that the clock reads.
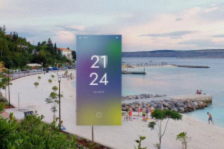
21:24
